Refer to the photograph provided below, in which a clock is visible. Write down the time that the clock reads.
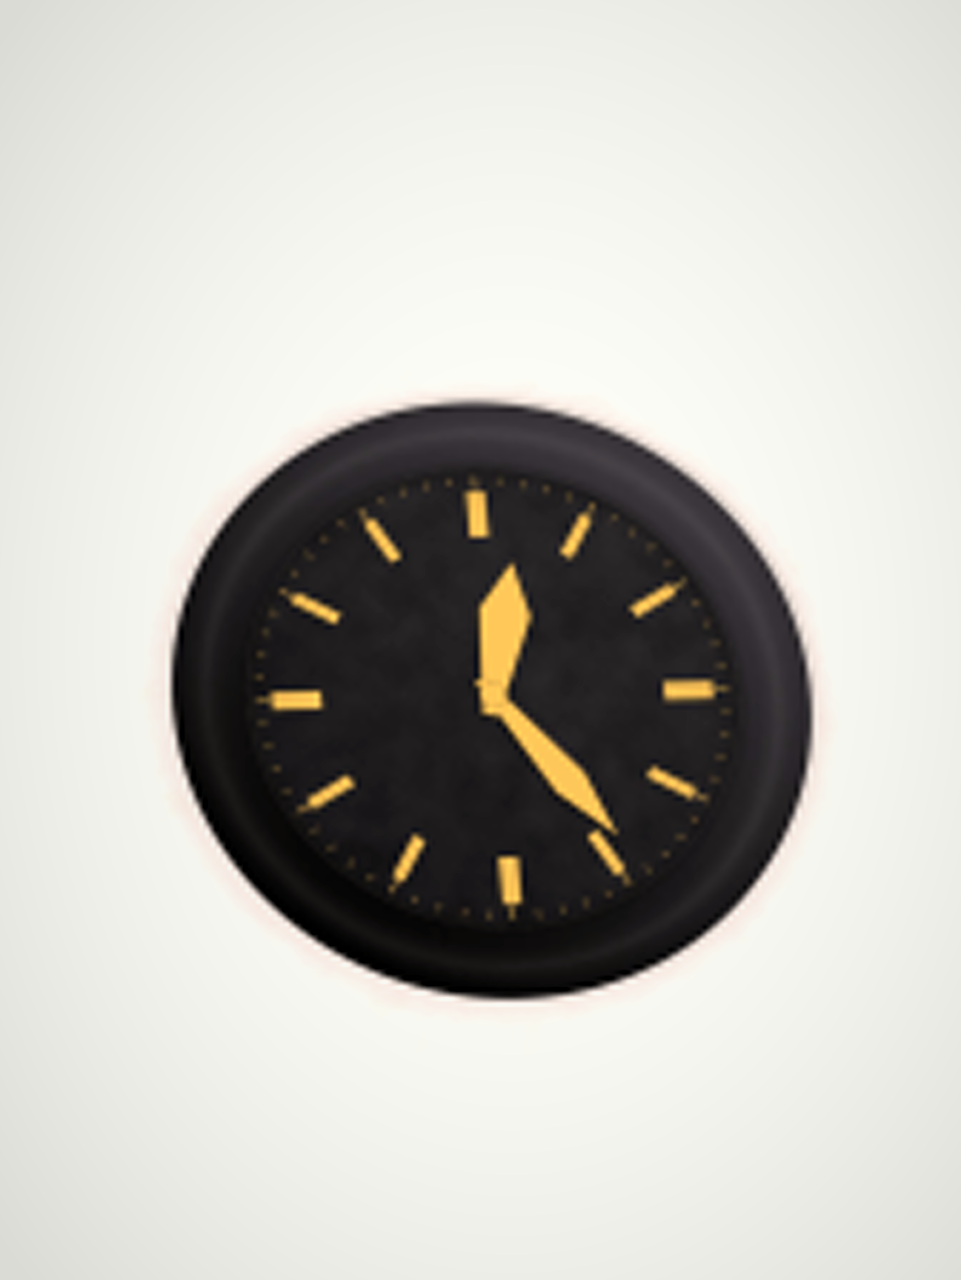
12:24
